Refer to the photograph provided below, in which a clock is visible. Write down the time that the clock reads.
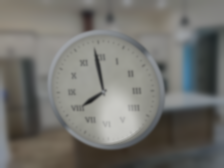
7:59
